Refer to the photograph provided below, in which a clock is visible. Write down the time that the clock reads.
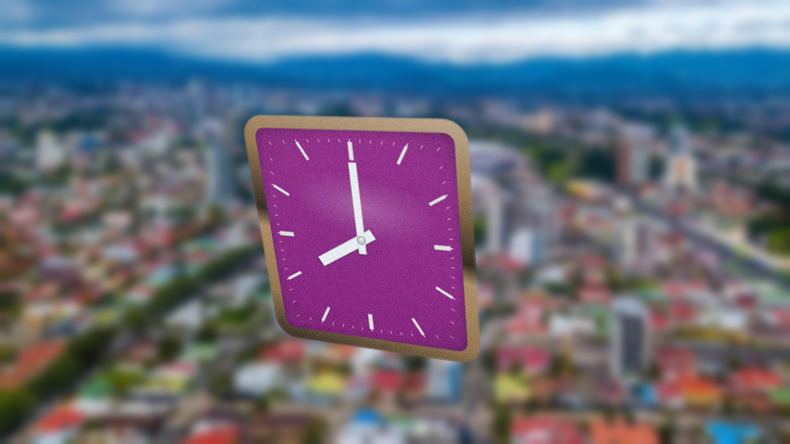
8:00
